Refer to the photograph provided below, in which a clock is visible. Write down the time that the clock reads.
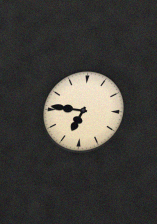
6:46
